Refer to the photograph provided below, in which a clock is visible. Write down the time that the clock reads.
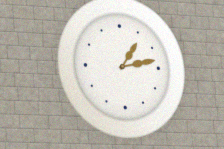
1:13
